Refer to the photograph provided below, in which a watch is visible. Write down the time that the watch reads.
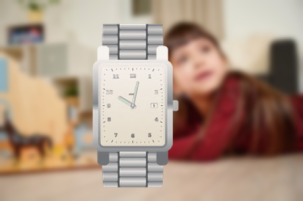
10:02
